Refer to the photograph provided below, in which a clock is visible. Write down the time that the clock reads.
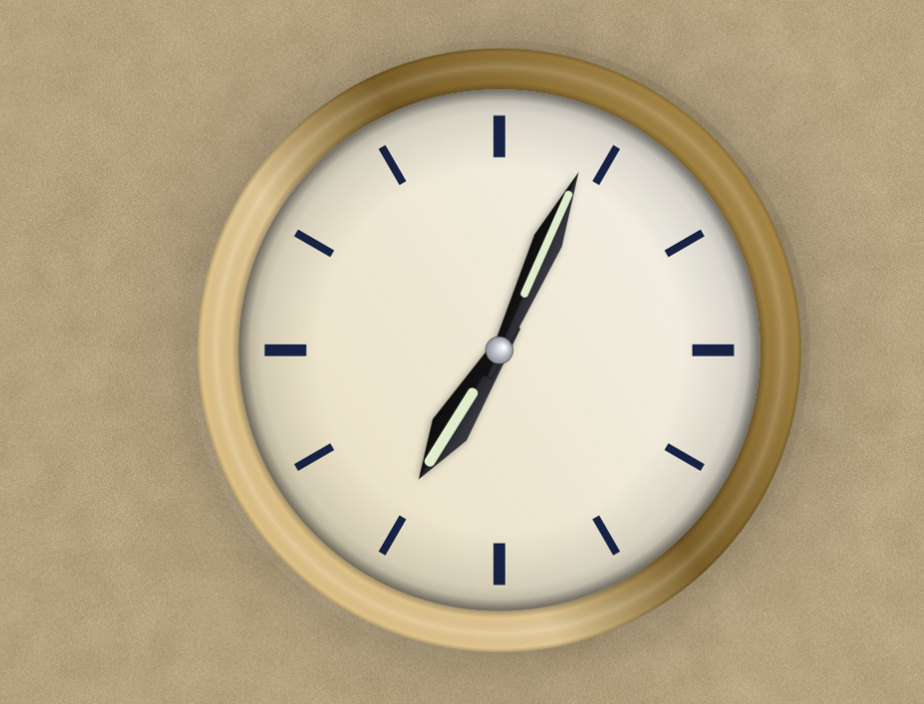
7:04
